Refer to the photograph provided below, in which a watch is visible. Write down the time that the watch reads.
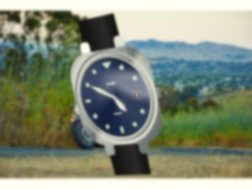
4:50
